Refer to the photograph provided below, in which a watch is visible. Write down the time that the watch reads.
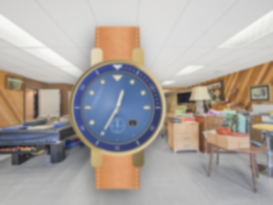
12:35
